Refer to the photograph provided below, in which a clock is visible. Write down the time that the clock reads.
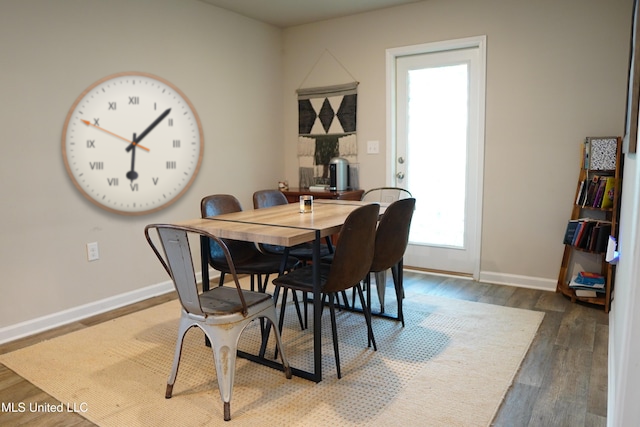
6:07:49
